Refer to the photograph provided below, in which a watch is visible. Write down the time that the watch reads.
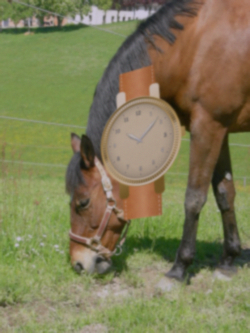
10:08
